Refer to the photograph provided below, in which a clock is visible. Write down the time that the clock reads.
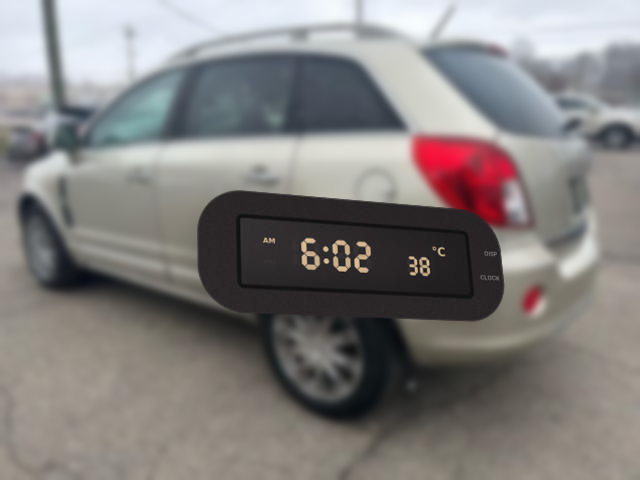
6:02
